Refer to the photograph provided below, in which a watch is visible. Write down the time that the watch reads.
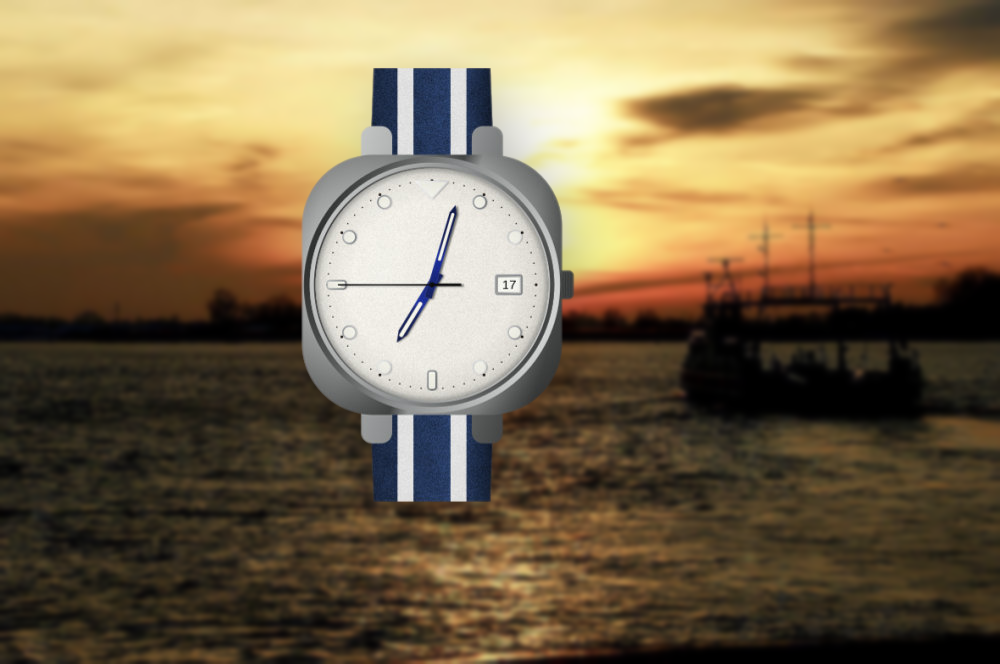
7:02:45
